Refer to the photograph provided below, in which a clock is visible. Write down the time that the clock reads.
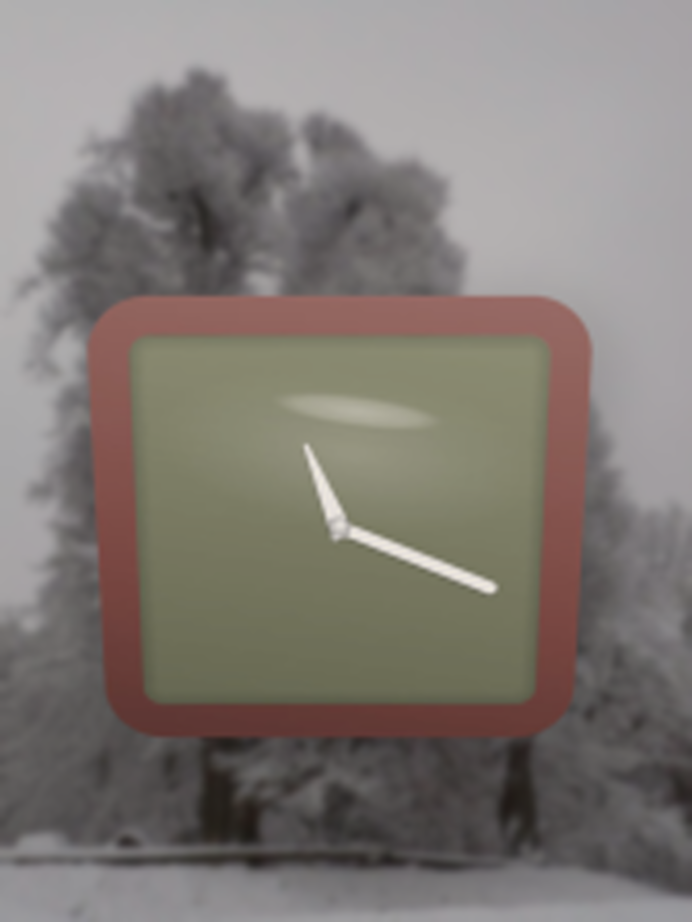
11:19
